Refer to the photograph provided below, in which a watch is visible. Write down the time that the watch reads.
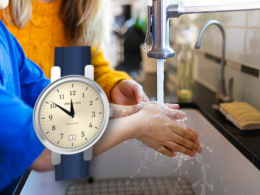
11:51
